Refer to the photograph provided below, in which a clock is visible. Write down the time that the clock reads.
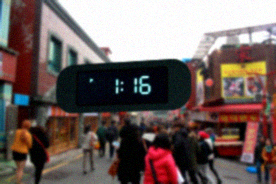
1:16
